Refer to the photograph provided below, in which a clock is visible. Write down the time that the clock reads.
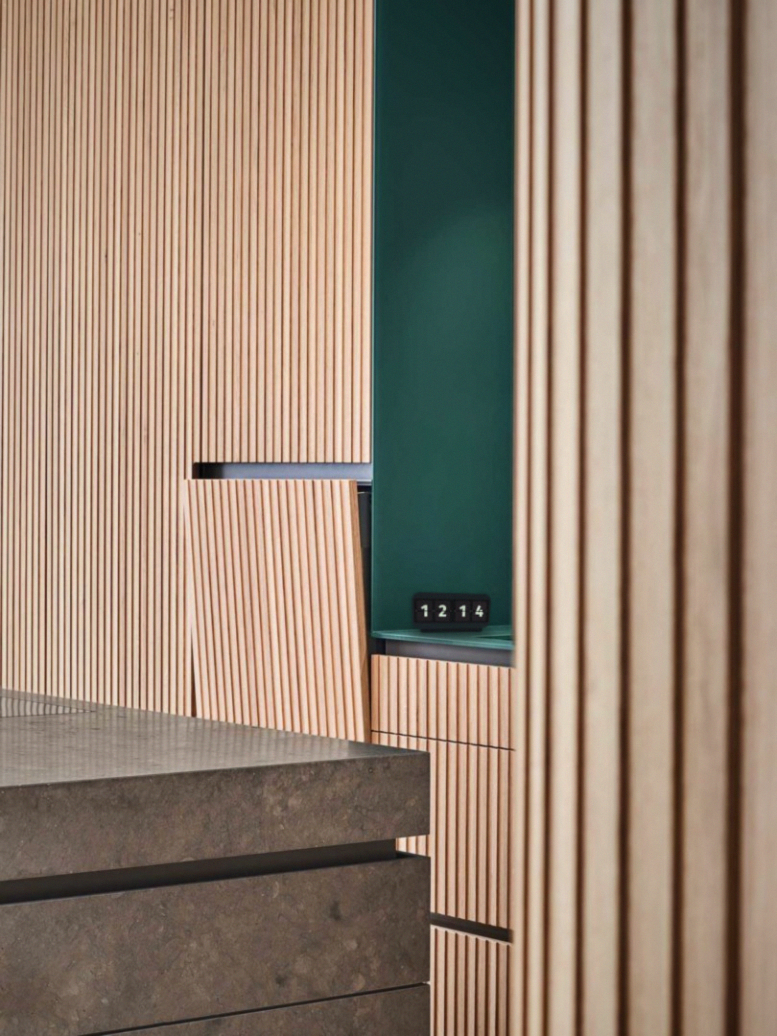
12:14
